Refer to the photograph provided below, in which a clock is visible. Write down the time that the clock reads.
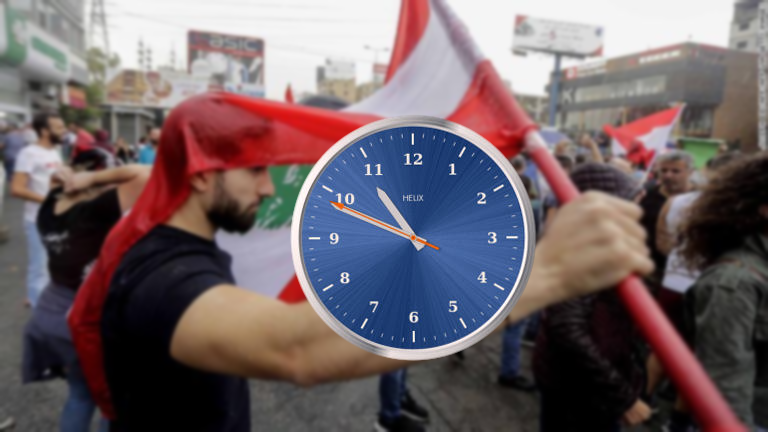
10:48:49
